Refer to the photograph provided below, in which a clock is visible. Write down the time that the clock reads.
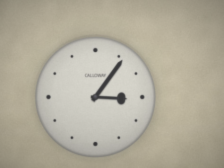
3:06
